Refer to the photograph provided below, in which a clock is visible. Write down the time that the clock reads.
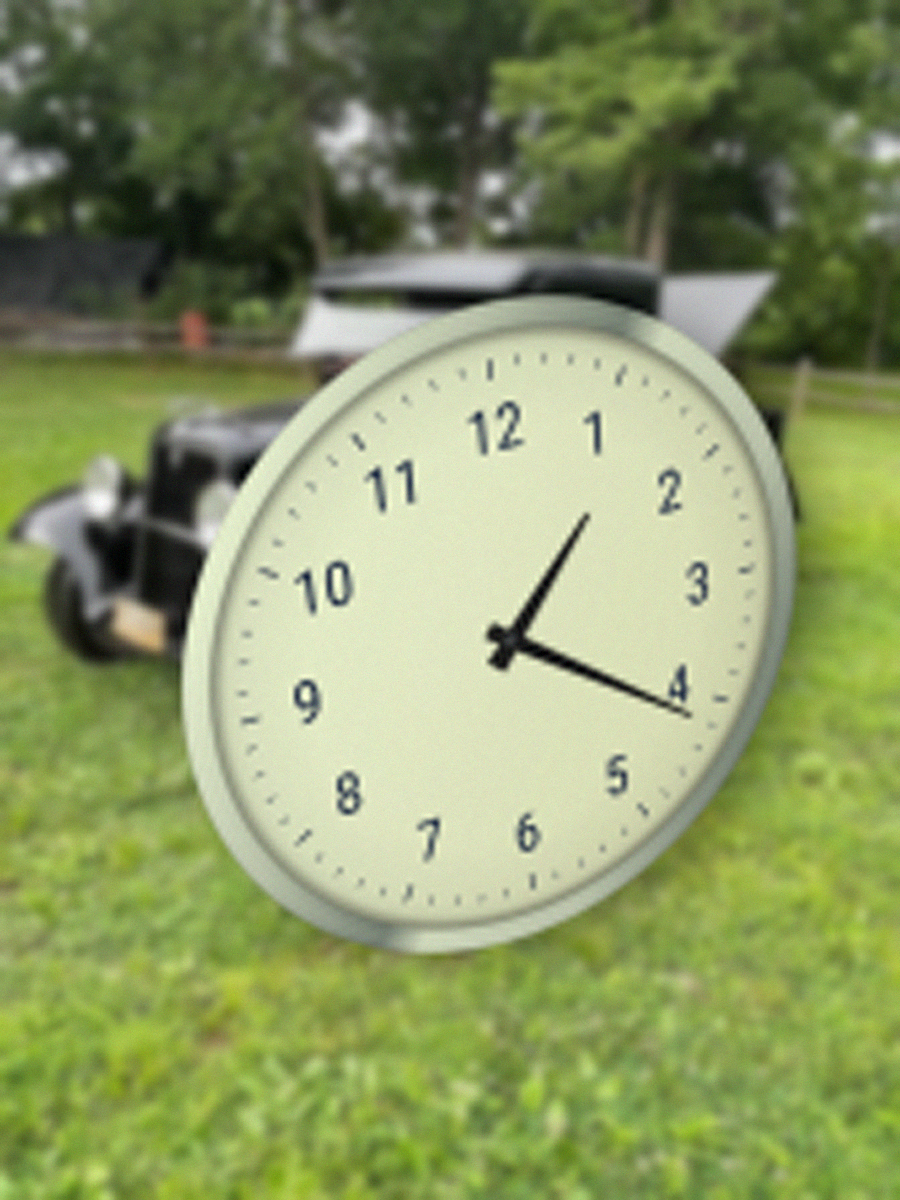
1:21
